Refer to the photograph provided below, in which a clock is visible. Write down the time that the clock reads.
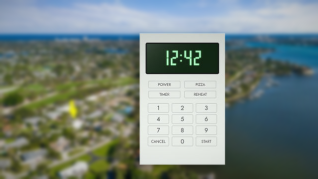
12:42
